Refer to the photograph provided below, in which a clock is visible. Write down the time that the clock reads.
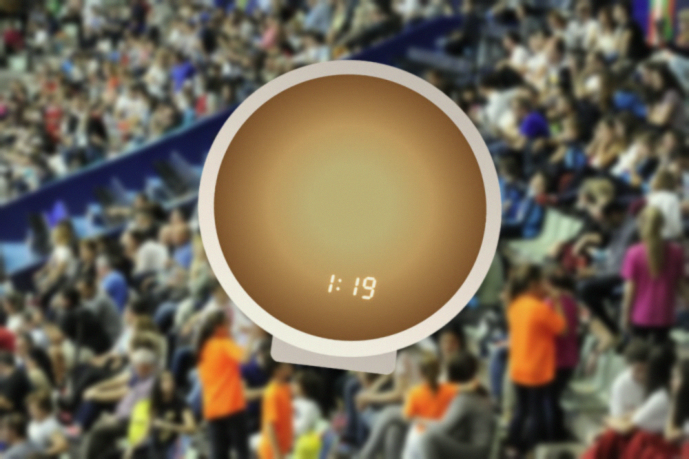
1:19
